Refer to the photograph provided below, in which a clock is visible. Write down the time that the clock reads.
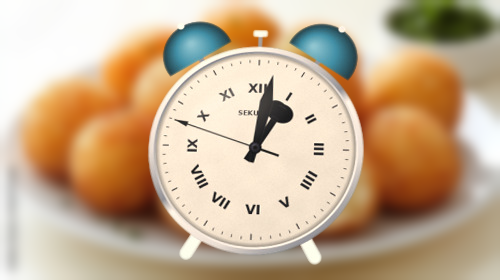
1:01:48
